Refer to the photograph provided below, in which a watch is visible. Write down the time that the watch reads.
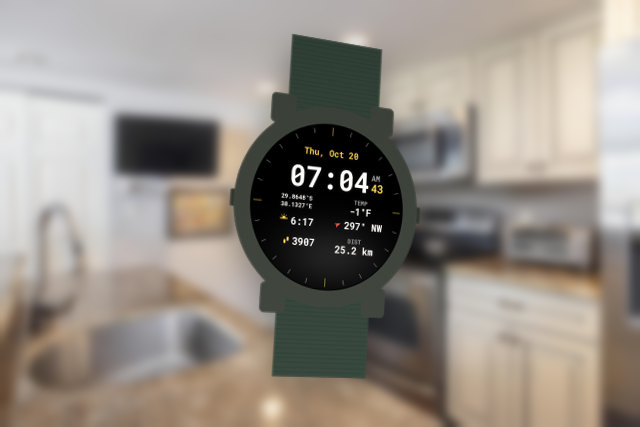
7:04:43
